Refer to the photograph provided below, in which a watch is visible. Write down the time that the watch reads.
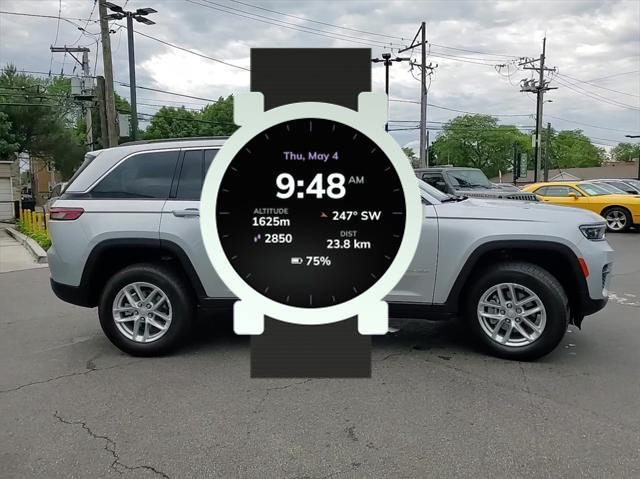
9:48
